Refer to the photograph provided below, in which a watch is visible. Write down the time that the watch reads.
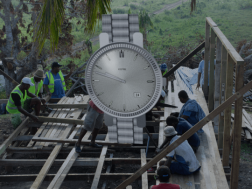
9:48
